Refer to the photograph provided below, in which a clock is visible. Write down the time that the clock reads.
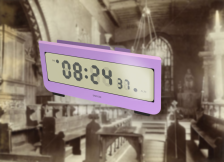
8:24:37
